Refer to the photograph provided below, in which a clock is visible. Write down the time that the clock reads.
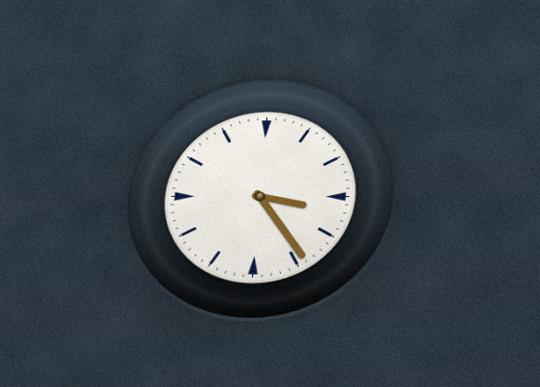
3:24
